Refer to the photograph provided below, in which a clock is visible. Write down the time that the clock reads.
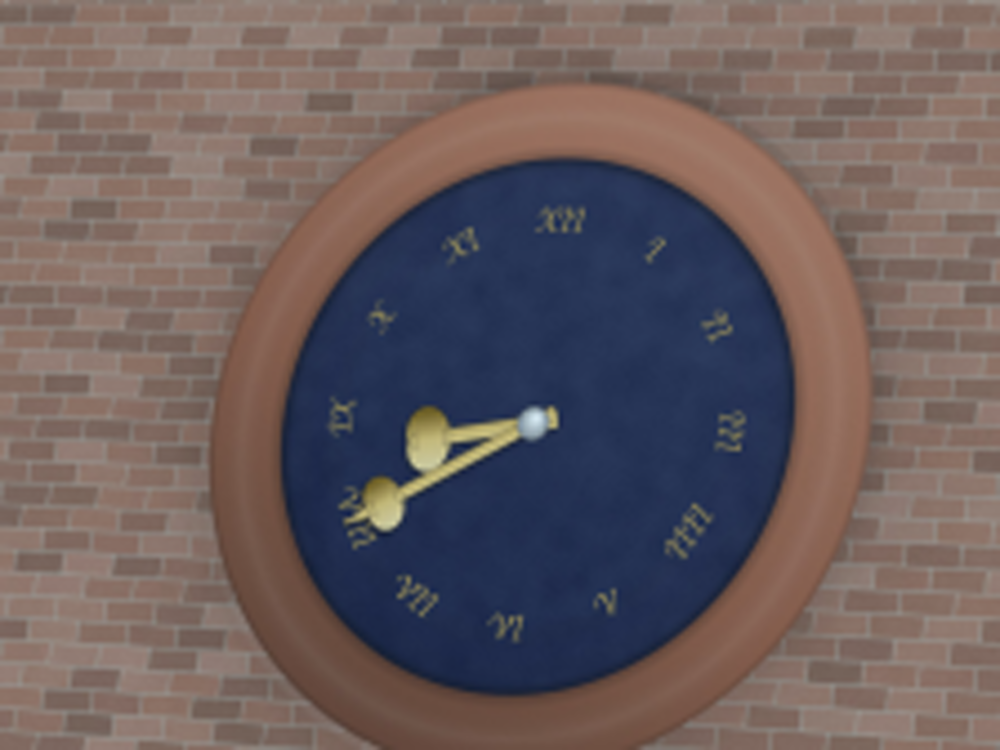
8:40
